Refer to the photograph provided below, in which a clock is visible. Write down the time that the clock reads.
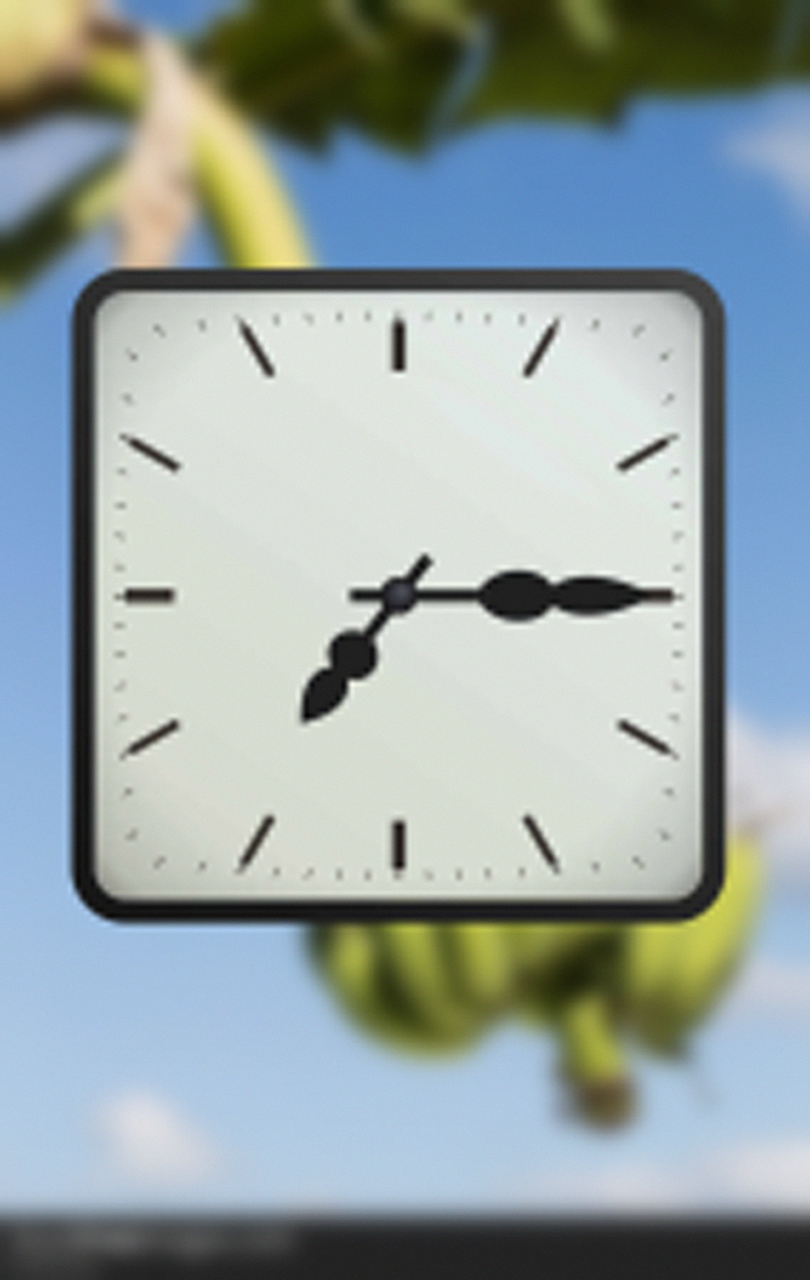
7:15
